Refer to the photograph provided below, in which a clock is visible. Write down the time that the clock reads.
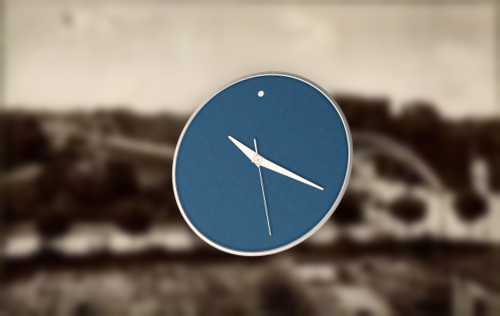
10:19:28
